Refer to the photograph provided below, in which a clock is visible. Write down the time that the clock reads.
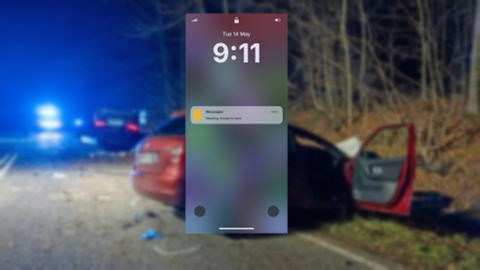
9:11
